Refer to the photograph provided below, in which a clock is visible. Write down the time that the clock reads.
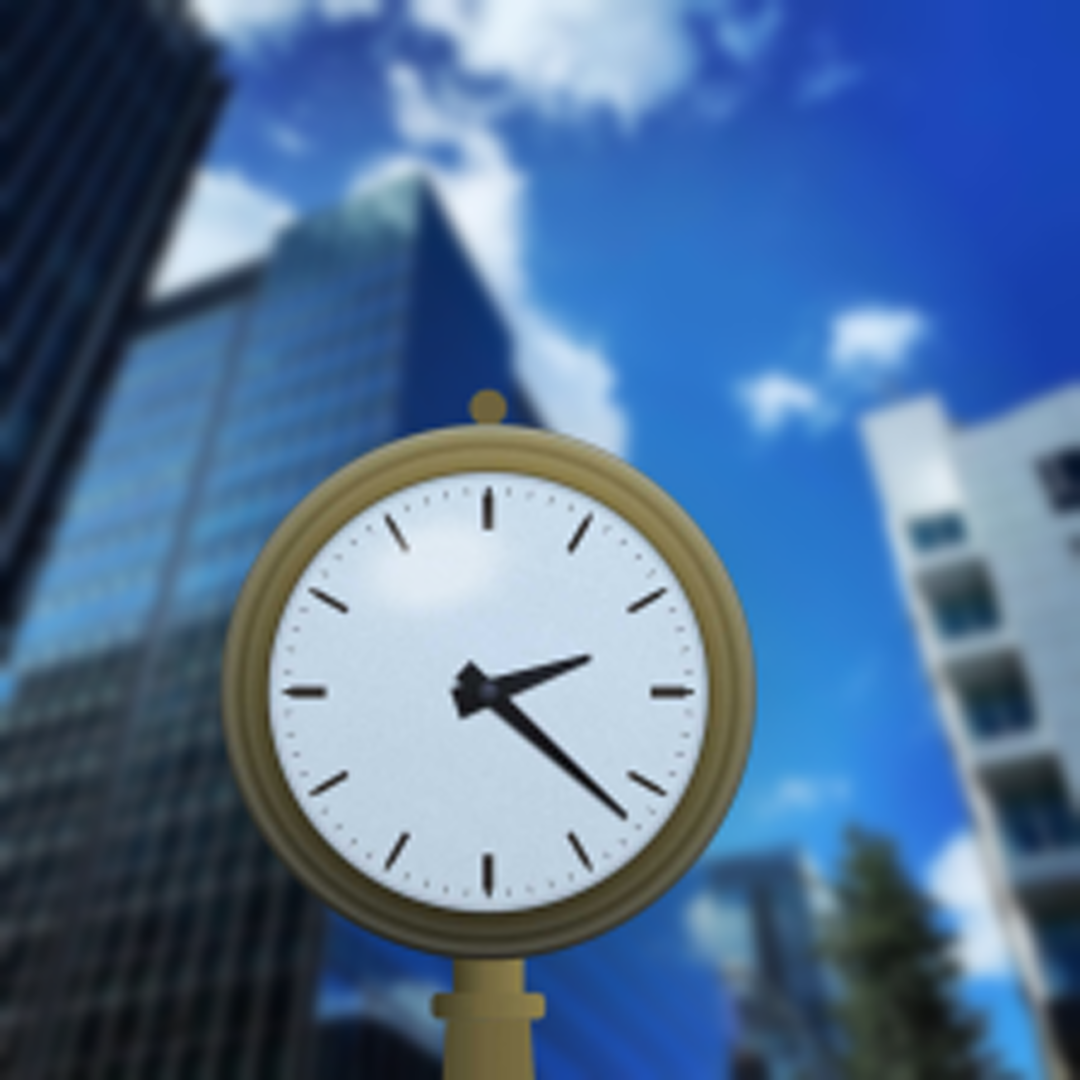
2:22
